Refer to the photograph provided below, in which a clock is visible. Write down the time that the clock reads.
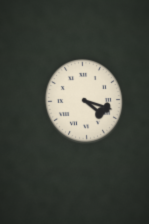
4:18
